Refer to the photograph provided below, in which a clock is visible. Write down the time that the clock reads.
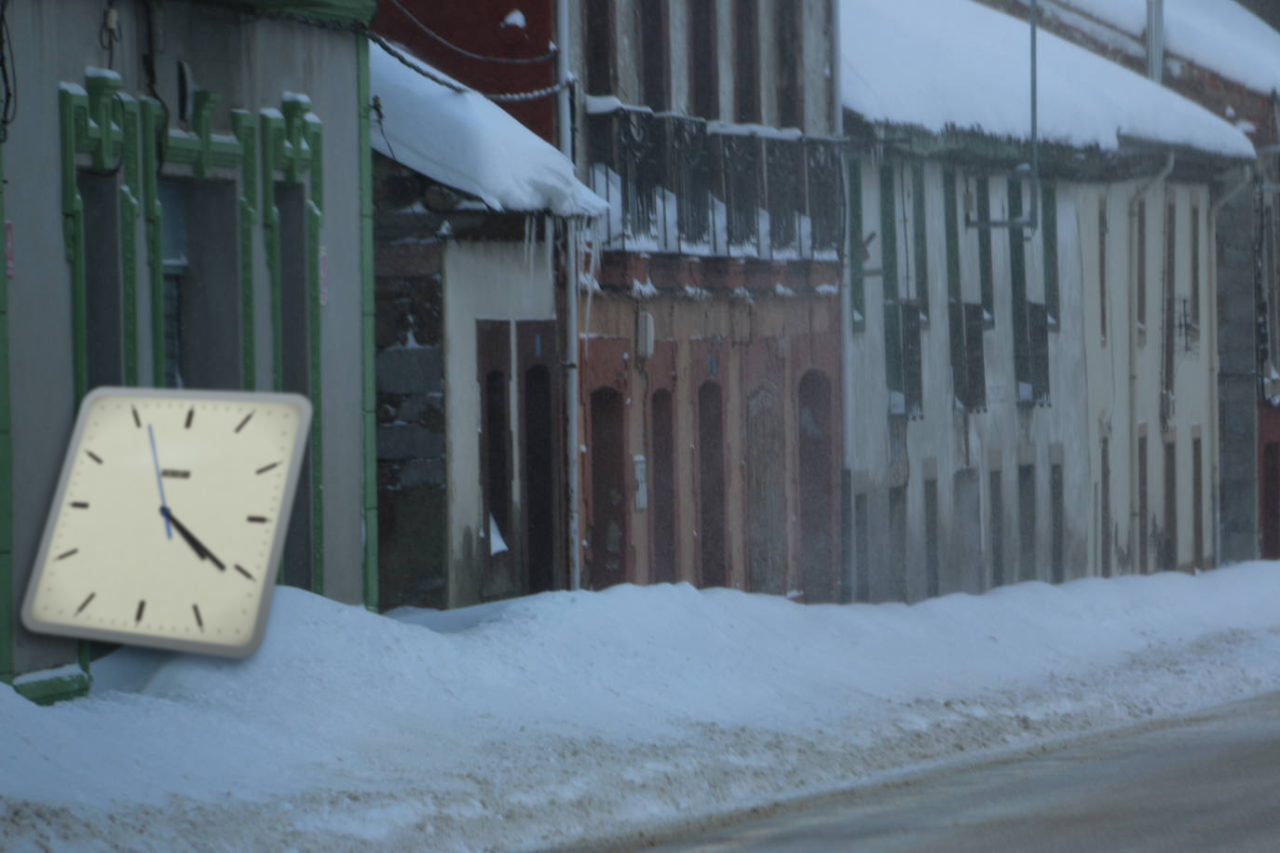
4:20:56
